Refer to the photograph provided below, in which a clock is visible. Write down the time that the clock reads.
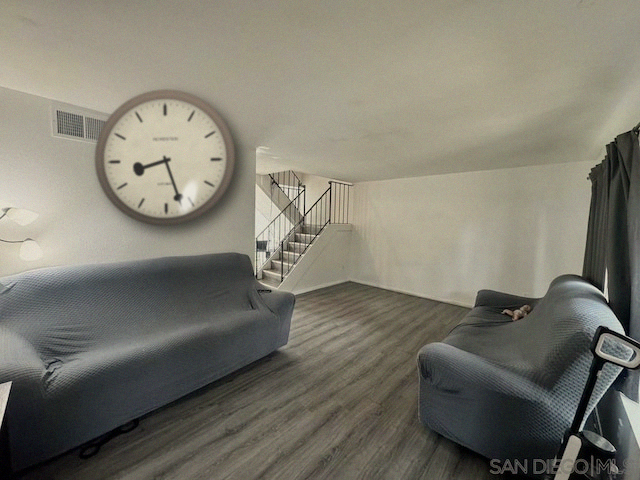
8:27
